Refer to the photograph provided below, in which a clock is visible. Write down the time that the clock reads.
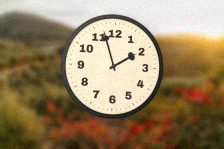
1:57
